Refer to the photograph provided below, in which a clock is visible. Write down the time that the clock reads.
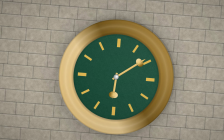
6:09
